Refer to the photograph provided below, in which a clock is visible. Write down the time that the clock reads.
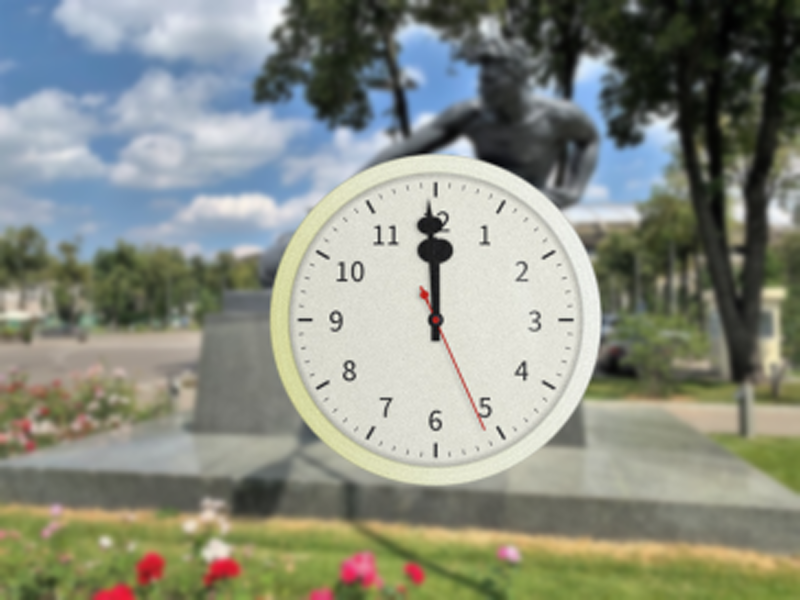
11:59:26
